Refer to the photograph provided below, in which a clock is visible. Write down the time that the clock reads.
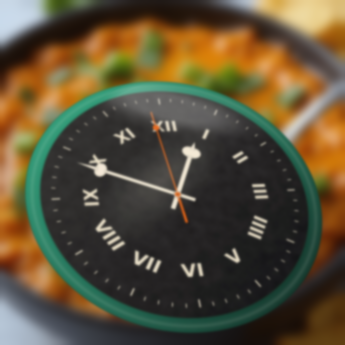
12:48:59
